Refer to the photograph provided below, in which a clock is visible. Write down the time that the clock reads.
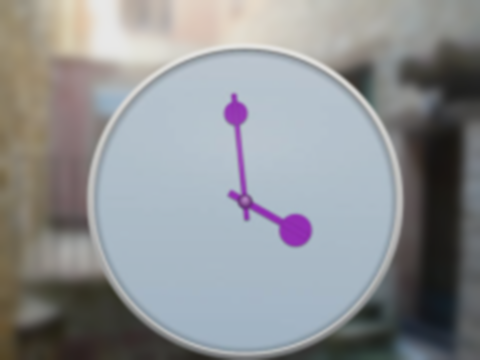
3:59
